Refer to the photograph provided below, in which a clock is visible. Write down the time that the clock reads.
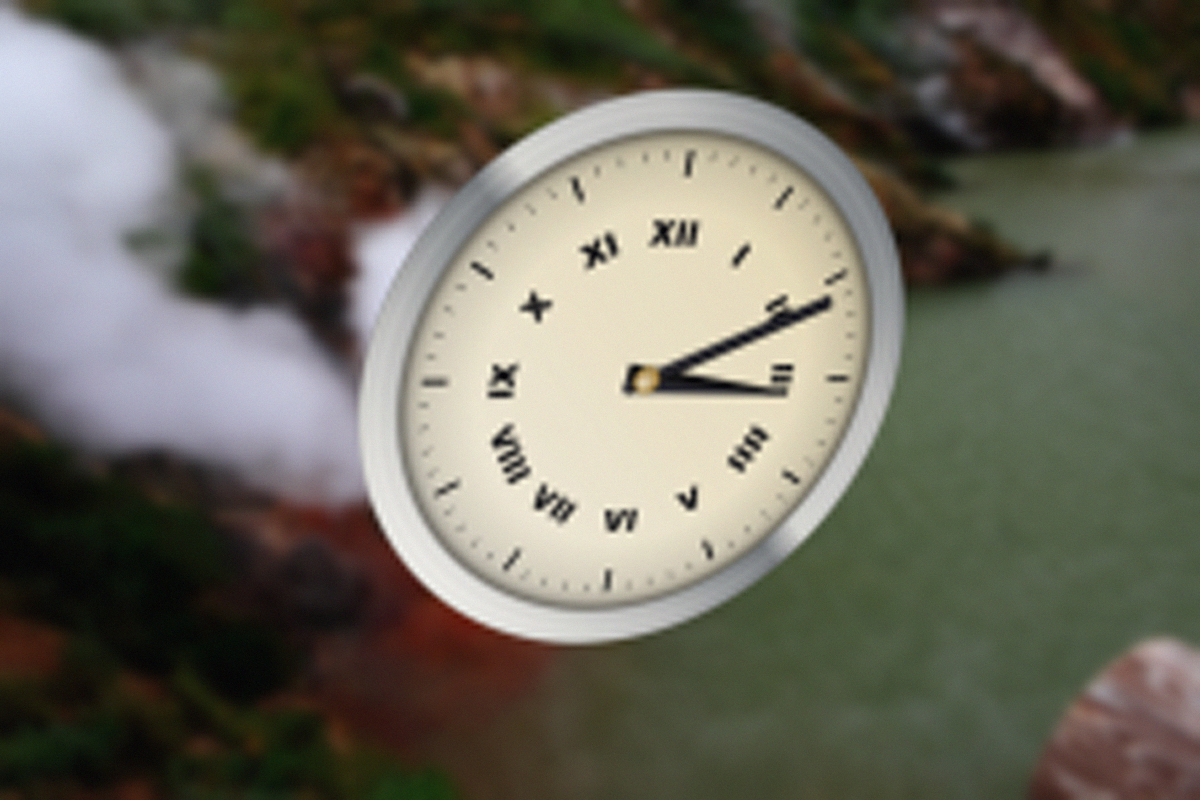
3:11
